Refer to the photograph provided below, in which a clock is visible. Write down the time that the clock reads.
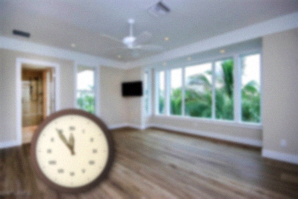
11:54
